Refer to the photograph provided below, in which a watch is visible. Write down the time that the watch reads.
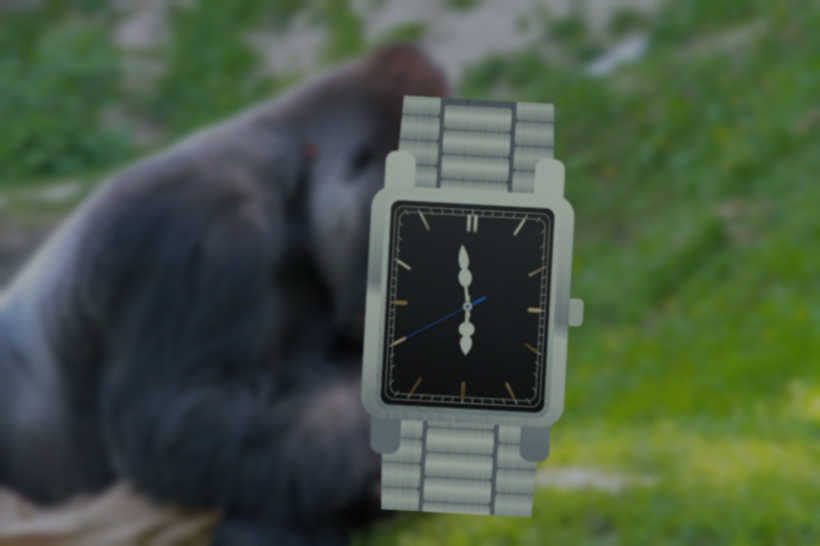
5:58:40
